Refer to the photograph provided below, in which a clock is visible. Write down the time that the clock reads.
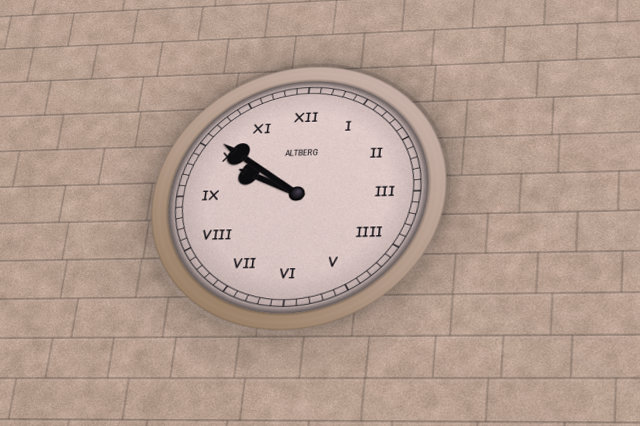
9:51
